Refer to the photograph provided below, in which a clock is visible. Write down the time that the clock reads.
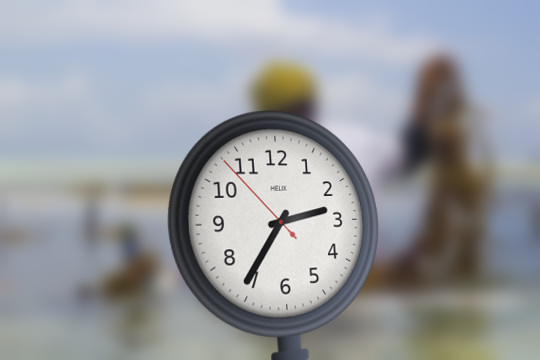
2:35:53
